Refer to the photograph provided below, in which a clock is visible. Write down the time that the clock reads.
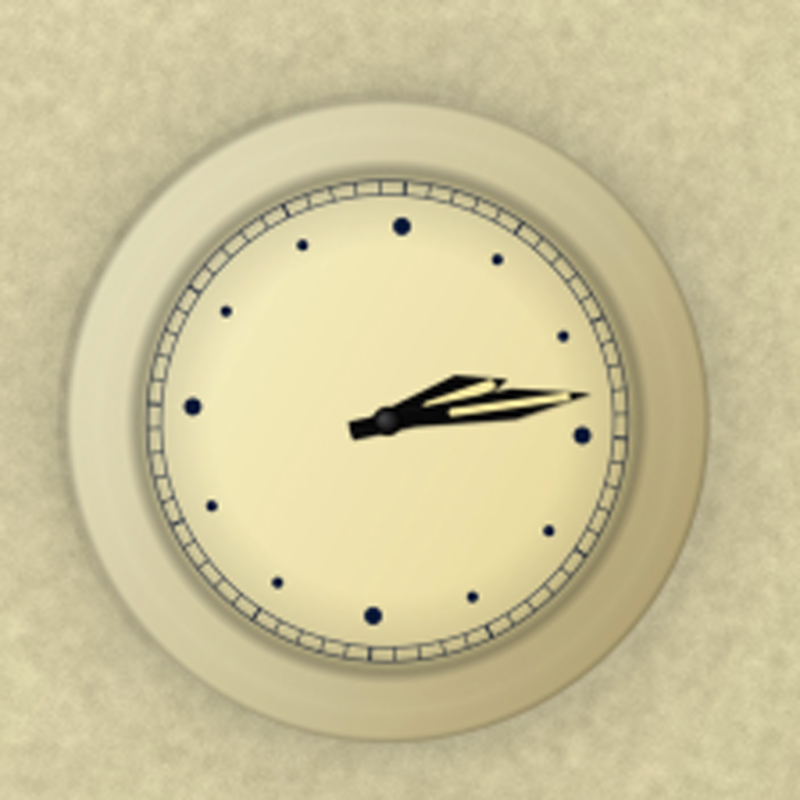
2:13
